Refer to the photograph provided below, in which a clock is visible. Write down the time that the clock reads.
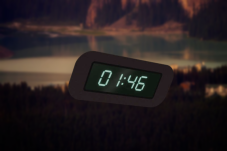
1:46
